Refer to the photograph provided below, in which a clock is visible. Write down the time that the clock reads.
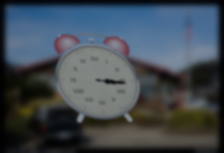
3:16
